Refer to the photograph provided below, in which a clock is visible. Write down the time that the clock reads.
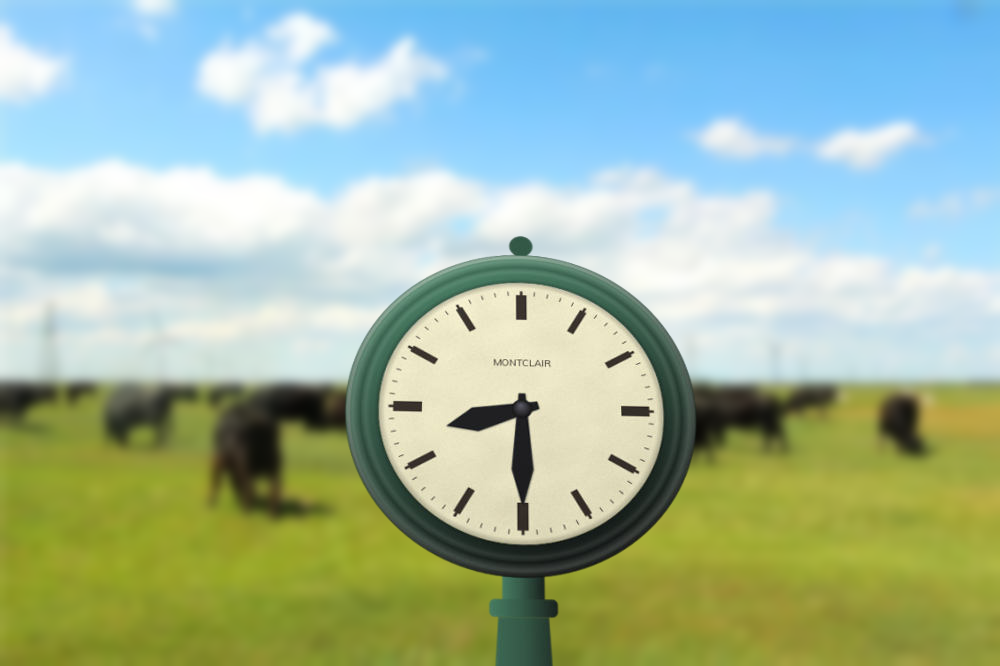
8:30
